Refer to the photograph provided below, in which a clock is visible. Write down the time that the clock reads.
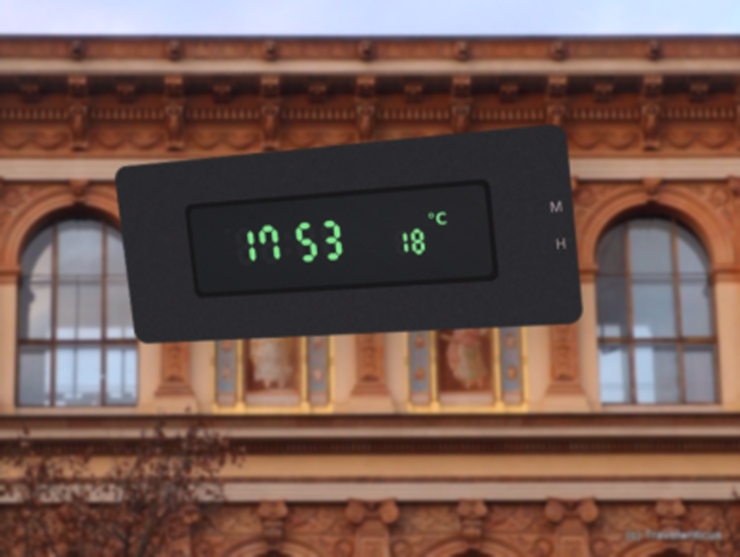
17:53
